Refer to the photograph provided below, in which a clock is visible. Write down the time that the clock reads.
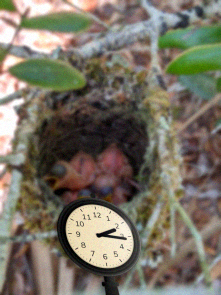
2:16
